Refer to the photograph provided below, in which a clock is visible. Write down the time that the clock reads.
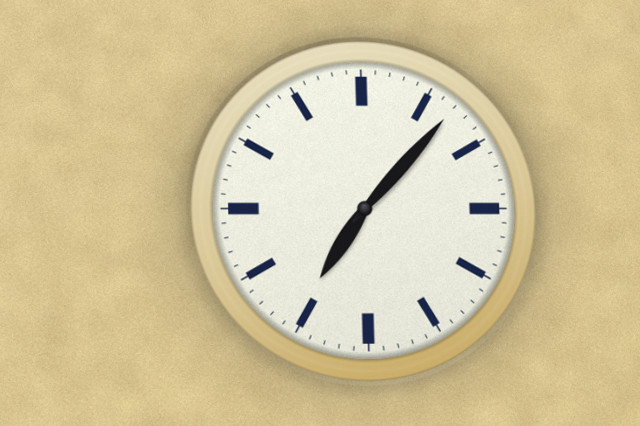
7:07
